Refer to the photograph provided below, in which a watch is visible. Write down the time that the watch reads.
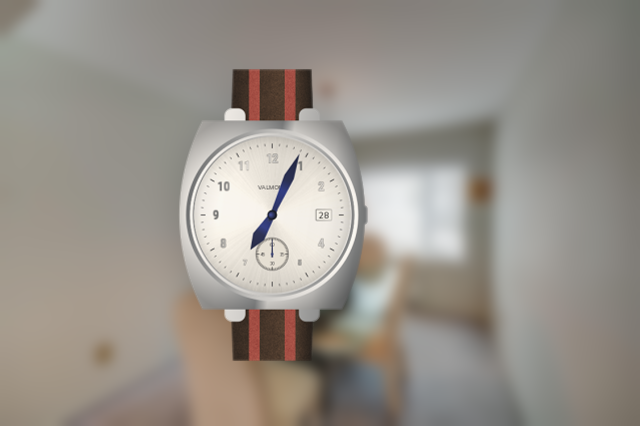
7:04
